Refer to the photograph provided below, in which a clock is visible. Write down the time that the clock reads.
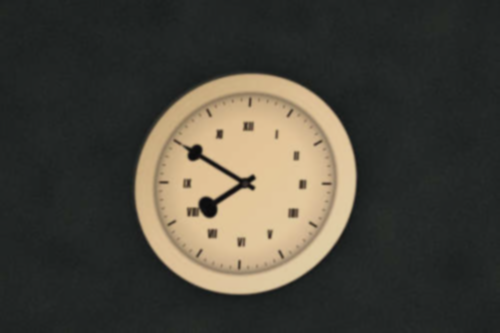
7:50
